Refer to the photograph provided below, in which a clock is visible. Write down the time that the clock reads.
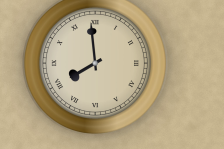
7:59
